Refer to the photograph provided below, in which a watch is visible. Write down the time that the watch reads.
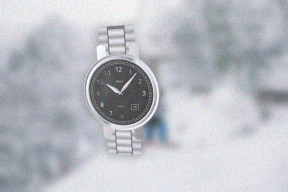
10:07
